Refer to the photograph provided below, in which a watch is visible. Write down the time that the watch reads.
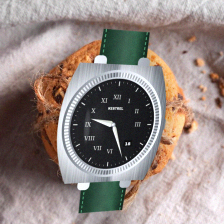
9:26
